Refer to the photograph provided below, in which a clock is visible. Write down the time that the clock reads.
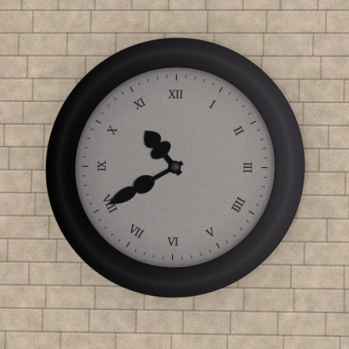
10:40
